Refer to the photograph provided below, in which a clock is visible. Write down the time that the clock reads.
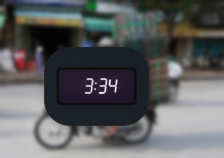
3:34
